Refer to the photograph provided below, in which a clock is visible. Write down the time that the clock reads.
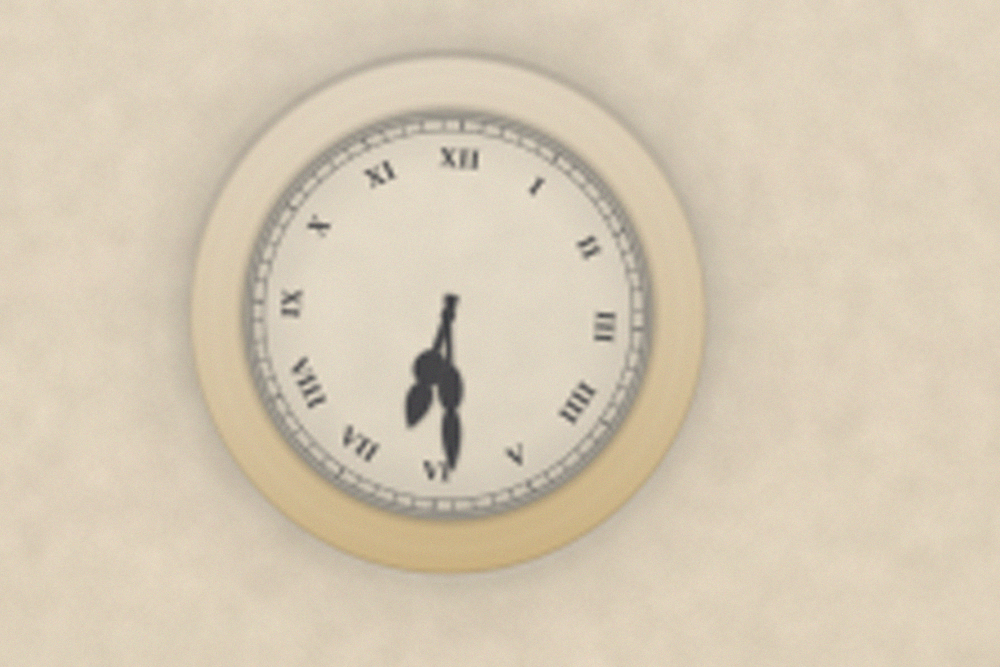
6:29
